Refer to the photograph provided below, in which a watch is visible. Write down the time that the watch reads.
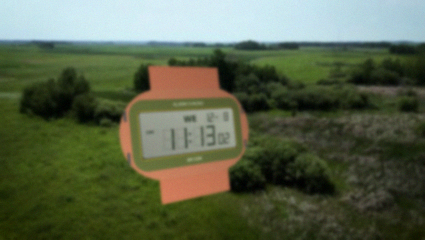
11:13
